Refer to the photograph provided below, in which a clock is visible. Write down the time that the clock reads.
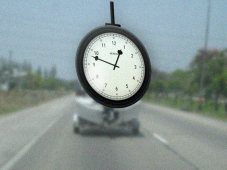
12:48
